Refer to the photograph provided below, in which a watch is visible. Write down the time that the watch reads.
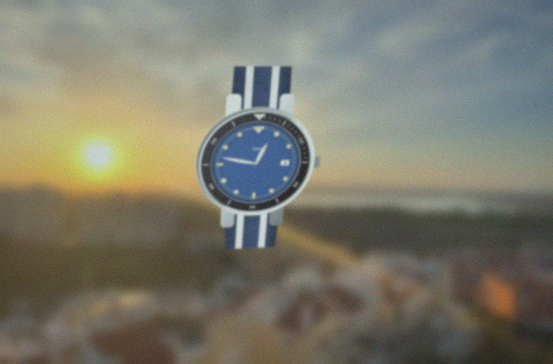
12:47
